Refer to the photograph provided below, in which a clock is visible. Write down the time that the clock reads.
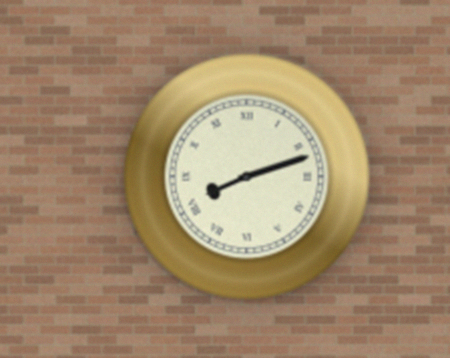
8:12
